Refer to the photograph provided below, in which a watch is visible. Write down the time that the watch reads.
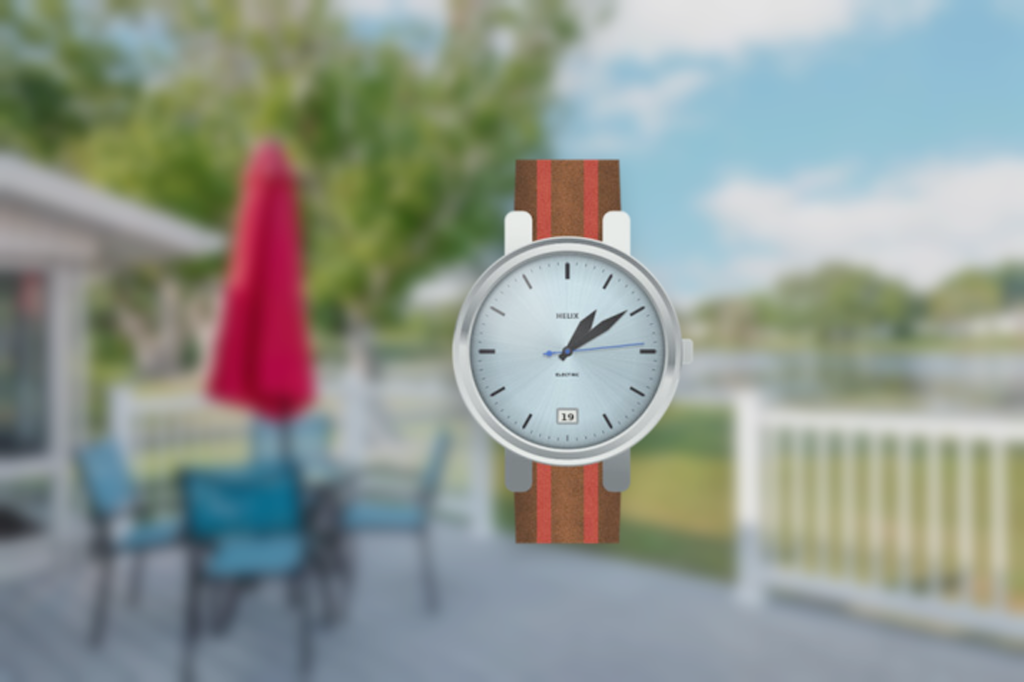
1:09:14
